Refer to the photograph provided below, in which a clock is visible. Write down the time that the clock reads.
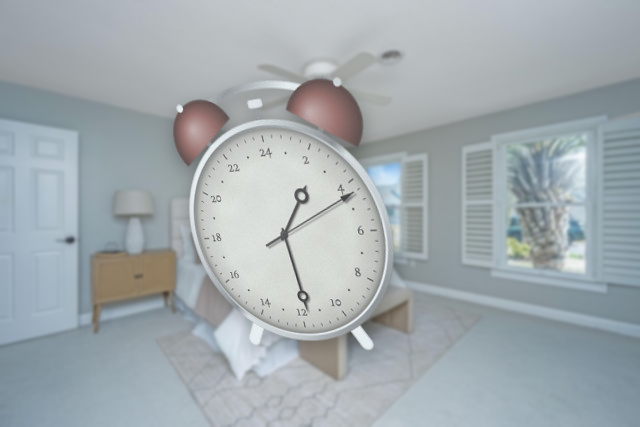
2:29:11
